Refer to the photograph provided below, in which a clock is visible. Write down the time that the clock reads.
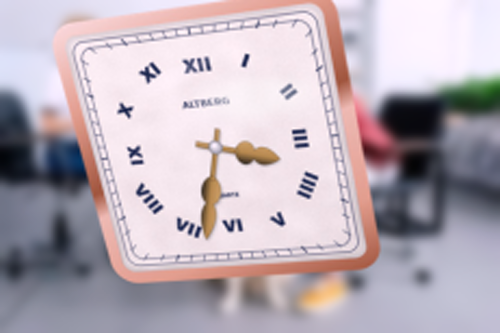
3:33
